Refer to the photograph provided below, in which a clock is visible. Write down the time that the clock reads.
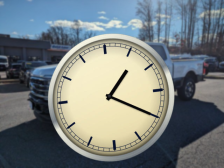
1:20
